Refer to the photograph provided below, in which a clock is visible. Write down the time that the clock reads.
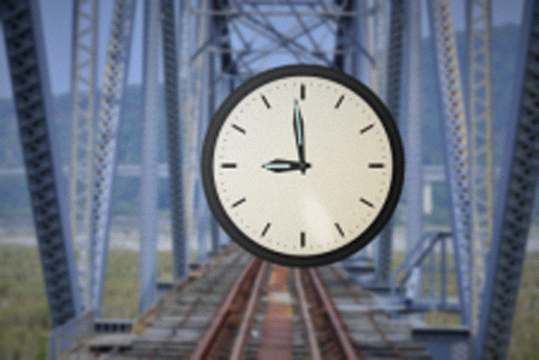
8:59
